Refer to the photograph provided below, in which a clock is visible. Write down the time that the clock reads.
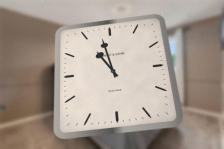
10:58
